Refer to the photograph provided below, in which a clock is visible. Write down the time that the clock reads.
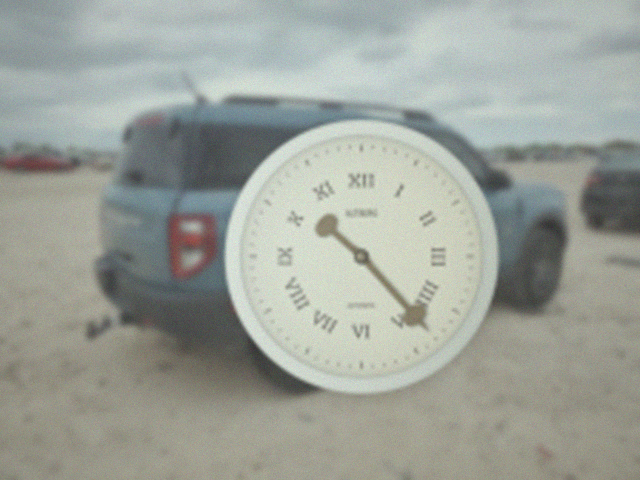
10:23
